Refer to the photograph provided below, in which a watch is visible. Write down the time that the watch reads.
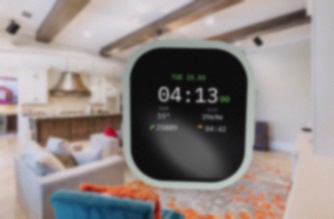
4:13
